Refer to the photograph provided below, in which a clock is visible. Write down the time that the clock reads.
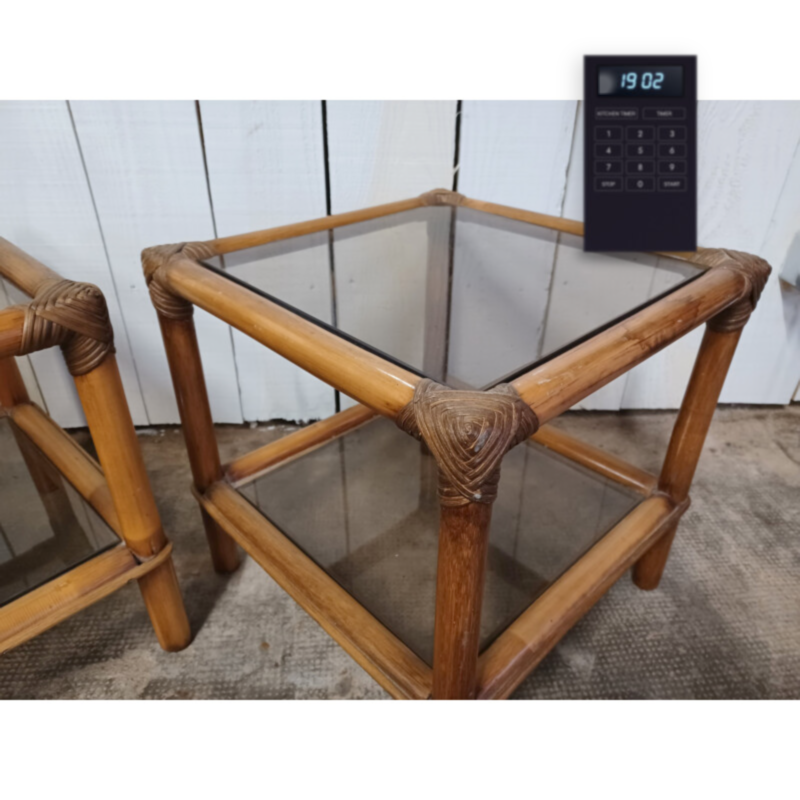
19:02
